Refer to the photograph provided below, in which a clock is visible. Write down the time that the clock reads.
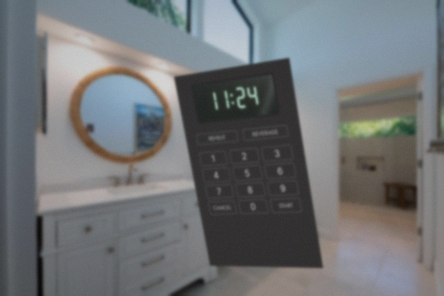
11:24
